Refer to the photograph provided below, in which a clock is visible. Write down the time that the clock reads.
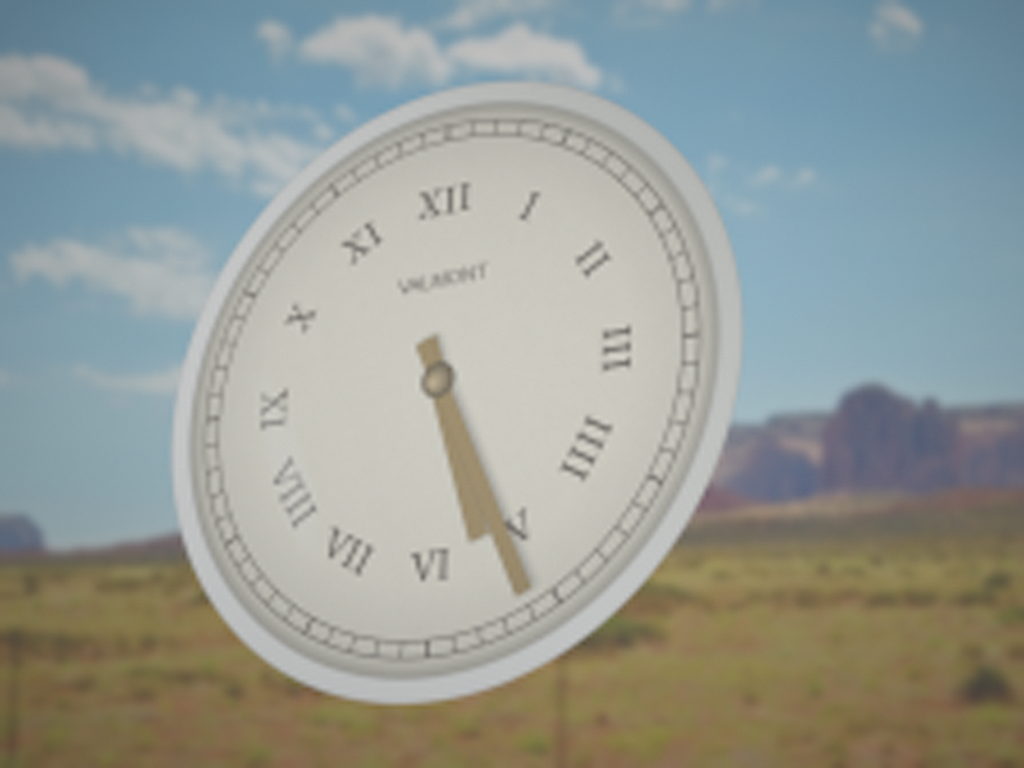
5:26
